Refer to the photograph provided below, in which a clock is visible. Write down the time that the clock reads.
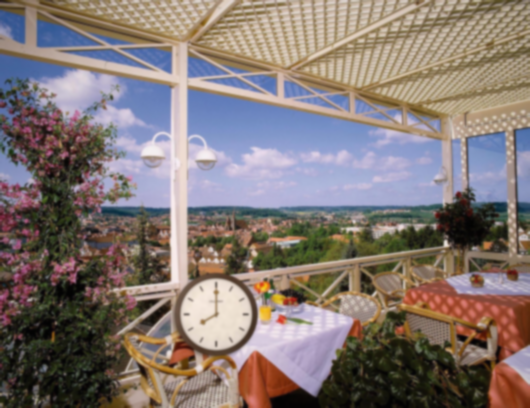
8:00
